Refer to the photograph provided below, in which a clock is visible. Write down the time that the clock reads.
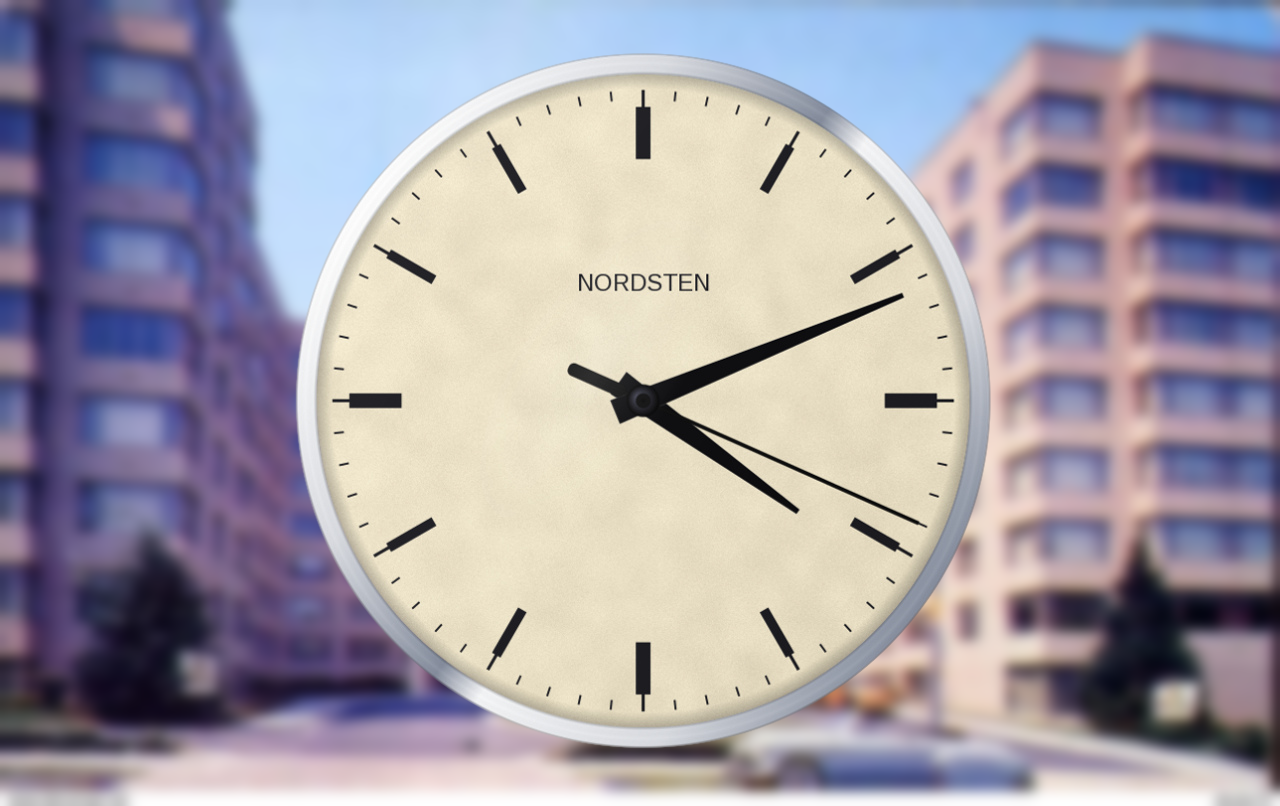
4:11:19
